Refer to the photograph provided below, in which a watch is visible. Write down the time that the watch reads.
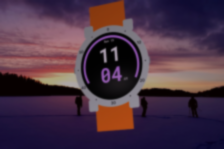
11:04
